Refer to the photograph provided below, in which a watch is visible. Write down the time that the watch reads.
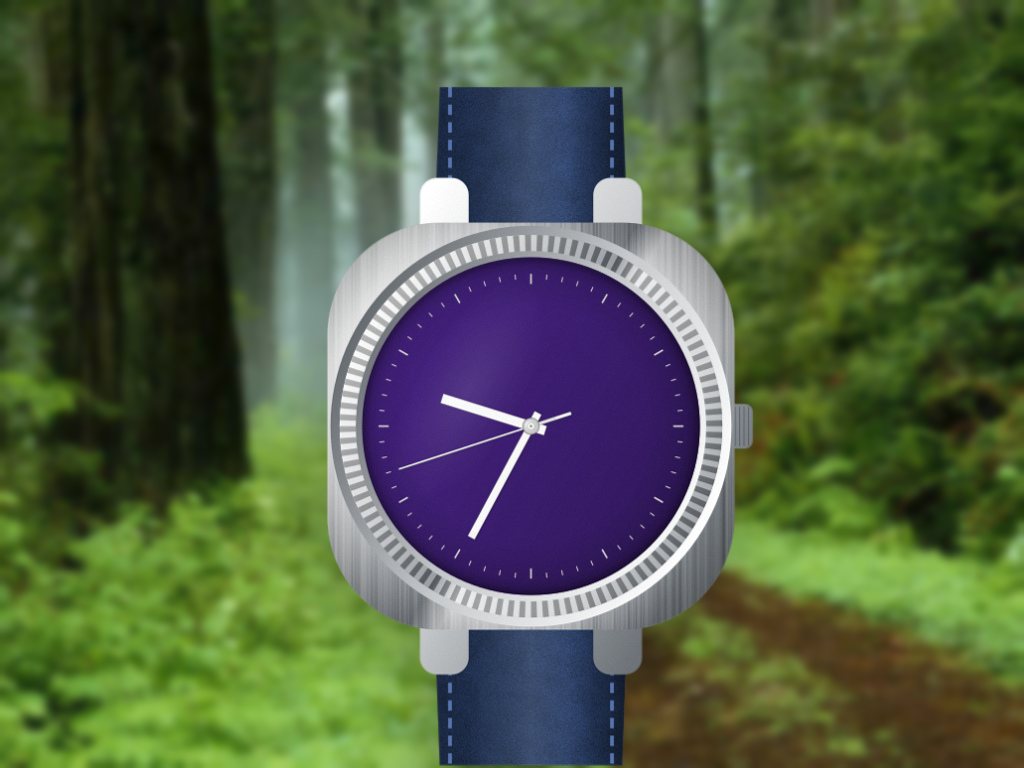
9:34:42
